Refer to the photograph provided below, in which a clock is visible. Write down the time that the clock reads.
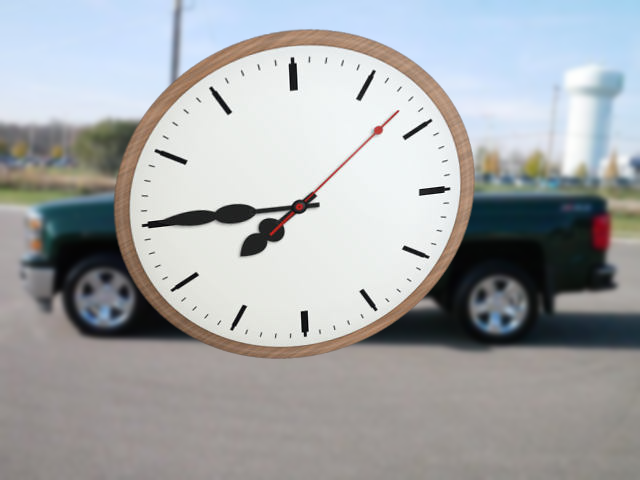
7:45:08
